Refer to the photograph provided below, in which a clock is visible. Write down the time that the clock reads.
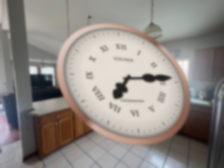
7:14
